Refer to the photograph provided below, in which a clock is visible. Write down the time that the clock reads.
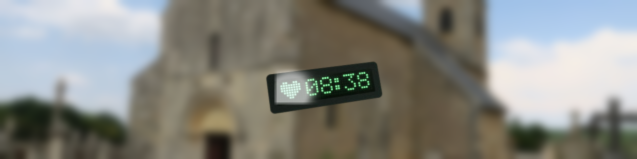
8:38
